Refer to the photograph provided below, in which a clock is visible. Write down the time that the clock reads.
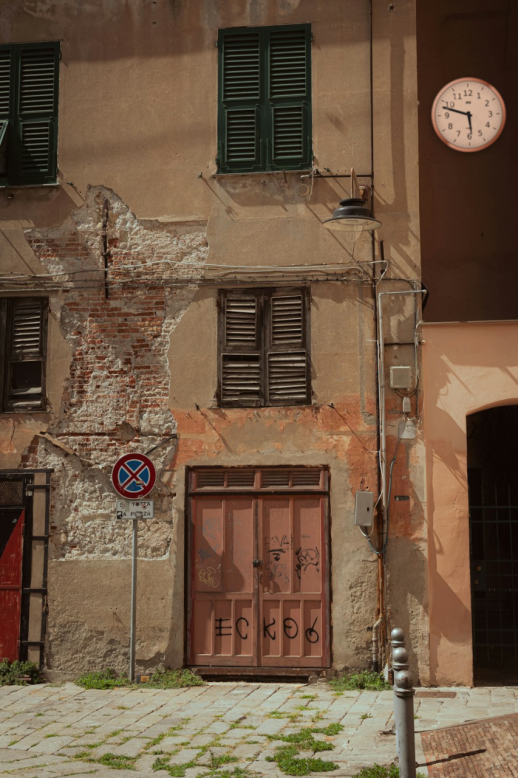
5:48
